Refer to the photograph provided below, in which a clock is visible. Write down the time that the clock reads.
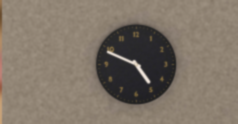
4:49
